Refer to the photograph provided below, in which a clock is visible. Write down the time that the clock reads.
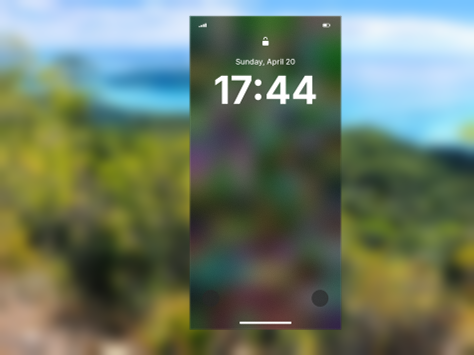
17:44
